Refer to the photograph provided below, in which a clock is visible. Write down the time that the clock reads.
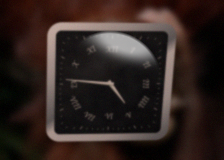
4:46
